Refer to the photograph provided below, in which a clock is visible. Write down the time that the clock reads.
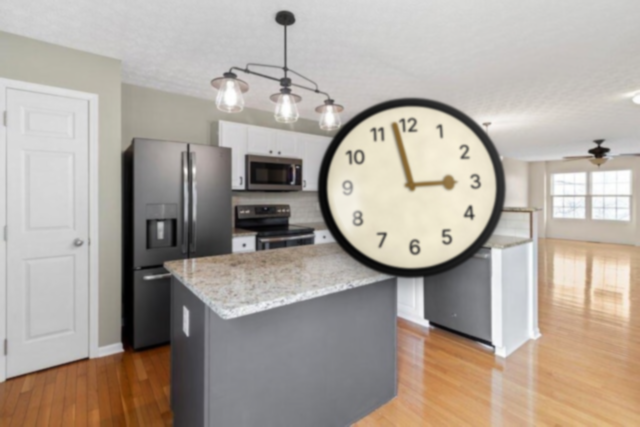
2:58
